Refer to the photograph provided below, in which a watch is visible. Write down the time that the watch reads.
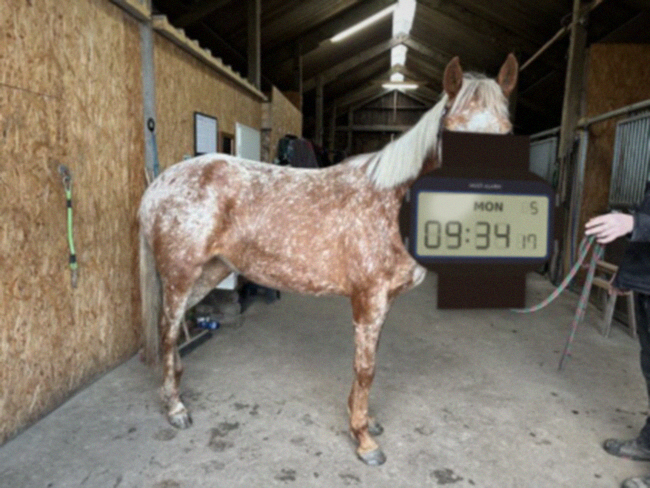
9:34:17
